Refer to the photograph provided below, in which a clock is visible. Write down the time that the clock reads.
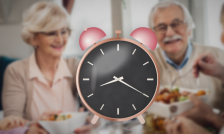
8:20
